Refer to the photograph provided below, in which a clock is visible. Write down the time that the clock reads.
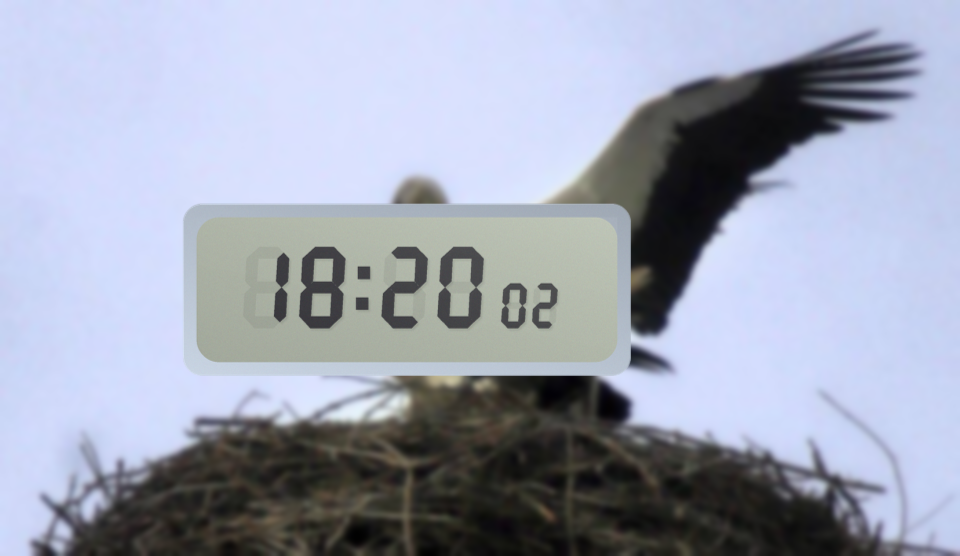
18:20:02
